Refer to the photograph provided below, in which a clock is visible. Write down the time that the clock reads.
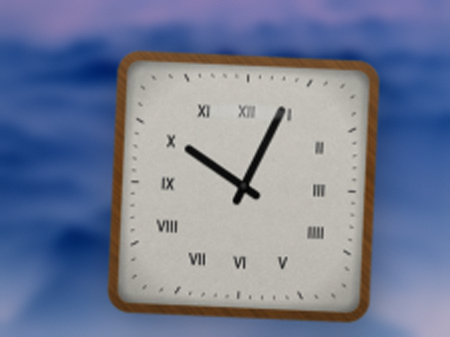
10:04
